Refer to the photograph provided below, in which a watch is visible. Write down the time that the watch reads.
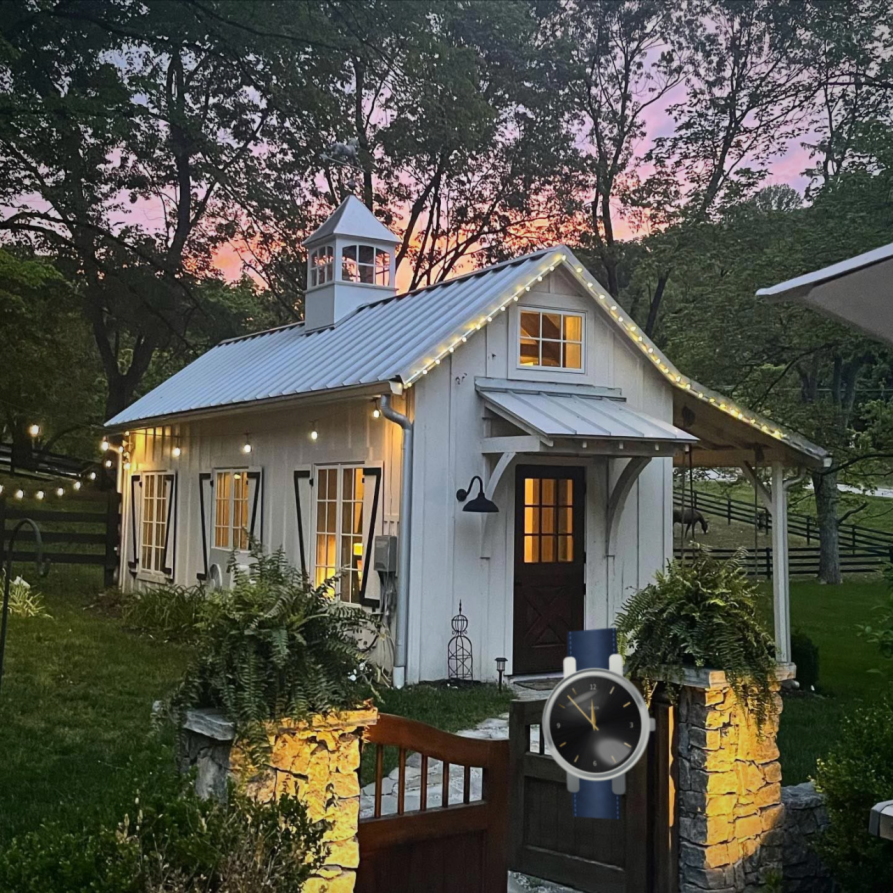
11:53
